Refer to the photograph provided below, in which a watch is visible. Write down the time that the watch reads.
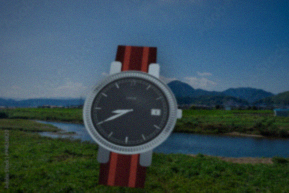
8:40
